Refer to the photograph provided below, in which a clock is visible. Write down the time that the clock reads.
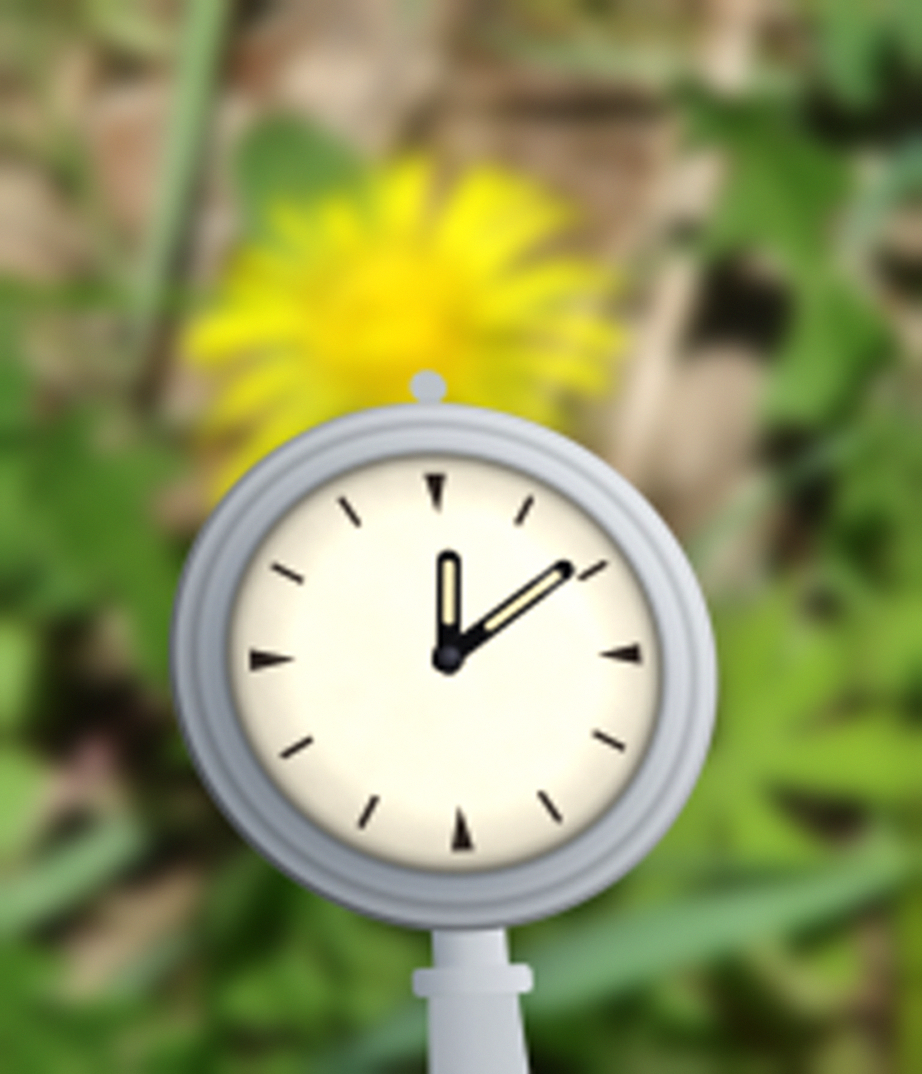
12:09
